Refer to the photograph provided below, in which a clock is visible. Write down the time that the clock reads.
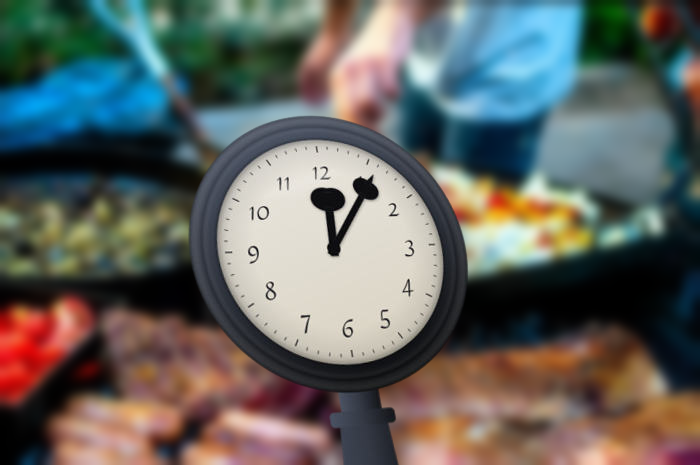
12:06
